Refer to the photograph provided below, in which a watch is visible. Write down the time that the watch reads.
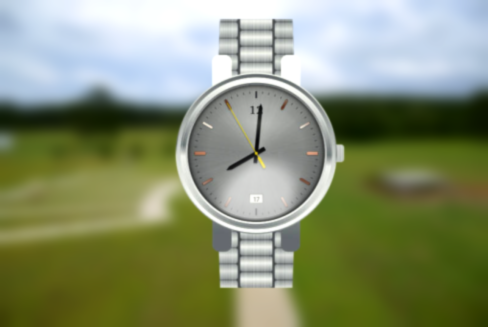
8:00:55
